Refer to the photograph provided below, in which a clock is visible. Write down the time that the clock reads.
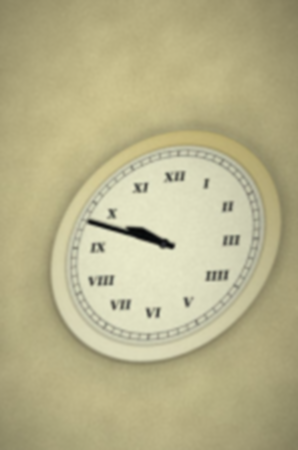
9:48
